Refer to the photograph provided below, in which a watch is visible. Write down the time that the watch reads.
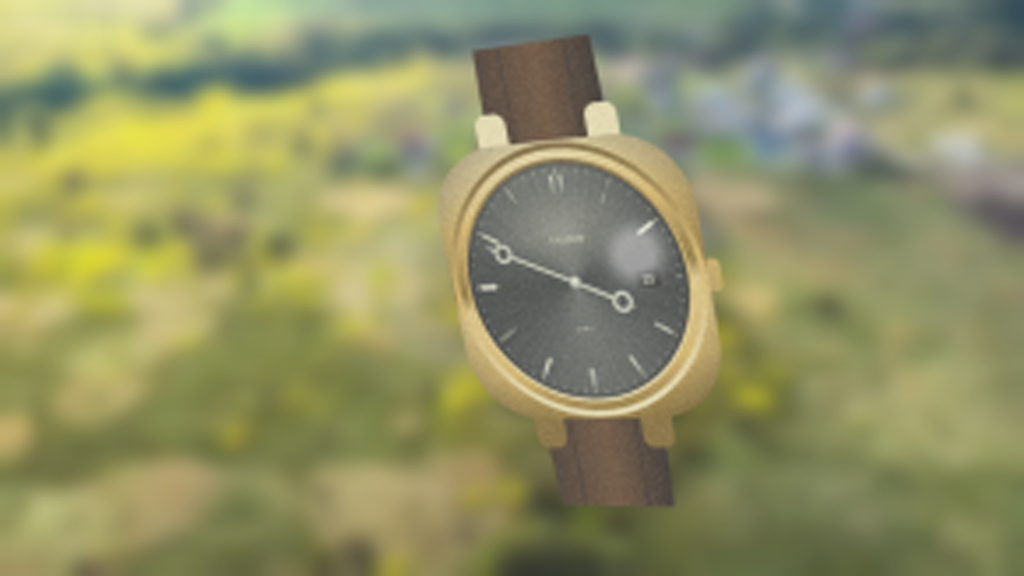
3:49
